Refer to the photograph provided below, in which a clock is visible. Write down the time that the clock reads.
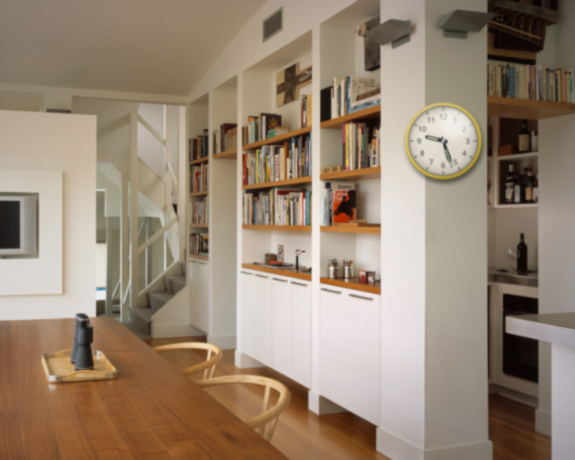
9:27
